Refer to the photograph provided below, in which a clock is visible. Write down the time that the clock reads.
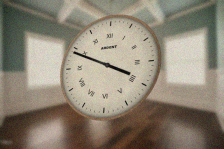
3:49
